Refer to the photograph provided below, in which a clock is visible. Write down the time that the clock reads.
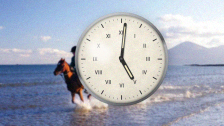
5:01
